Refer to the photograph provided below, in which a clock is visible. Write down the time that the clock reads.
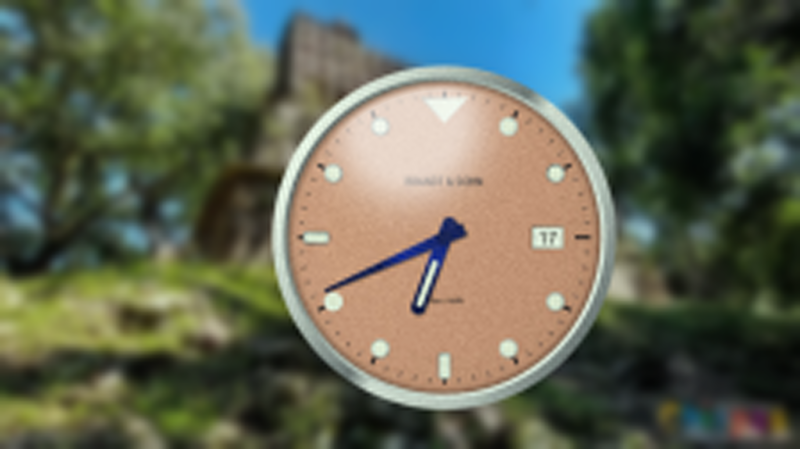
6:41
